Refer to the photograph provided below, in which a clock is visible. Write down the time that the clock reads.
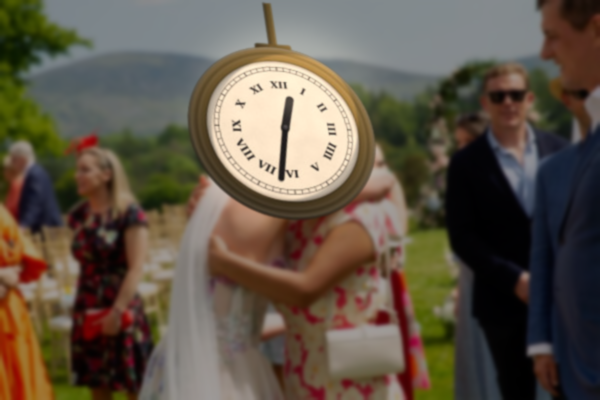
12:32
